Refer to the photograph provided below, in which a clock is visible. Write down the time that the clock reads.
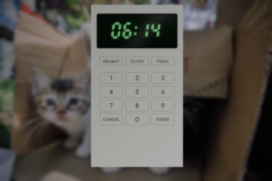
6:14
